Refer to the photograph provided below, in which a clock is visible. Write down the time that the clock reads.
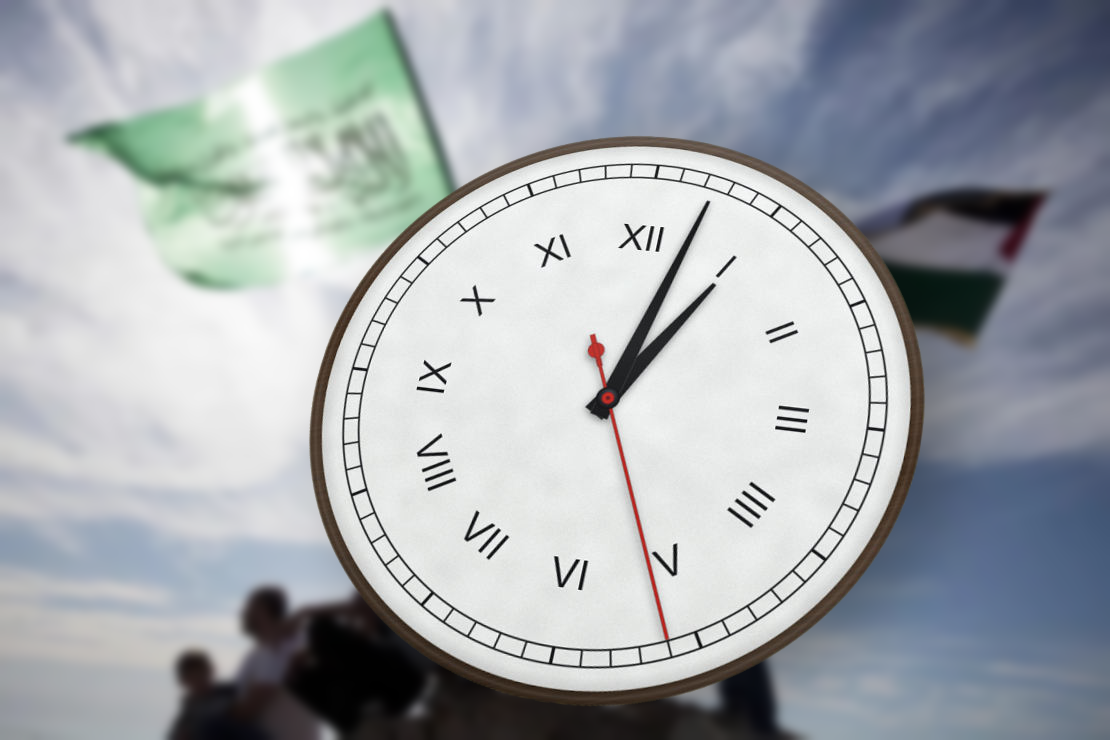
1:02:26
